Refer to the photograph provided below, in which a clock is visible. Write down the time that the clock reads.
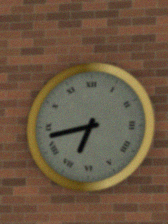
6:43
